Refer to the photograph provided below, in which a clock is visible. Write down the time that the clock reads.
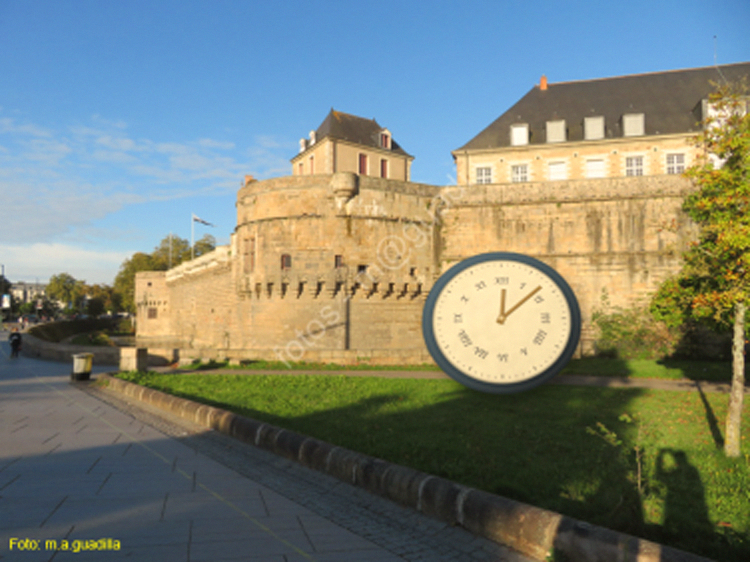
12:08
